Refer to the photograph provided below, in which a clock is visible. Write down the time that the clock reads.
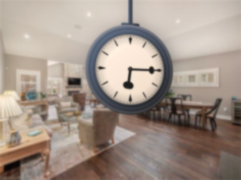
6:15
